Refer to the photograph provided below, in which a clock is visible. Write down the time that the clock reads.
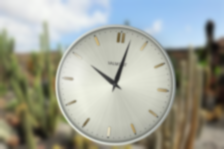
10:02
